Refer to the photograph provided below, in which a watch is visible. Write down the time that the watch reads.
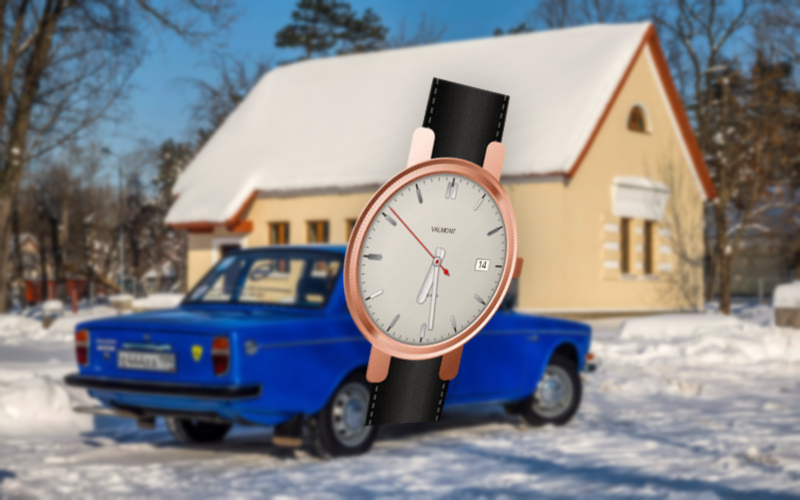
6:28:51
